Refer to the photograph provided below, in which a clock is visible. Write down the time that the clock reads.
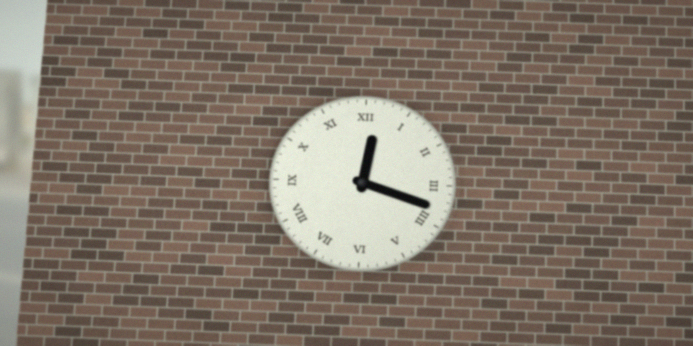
12:18
